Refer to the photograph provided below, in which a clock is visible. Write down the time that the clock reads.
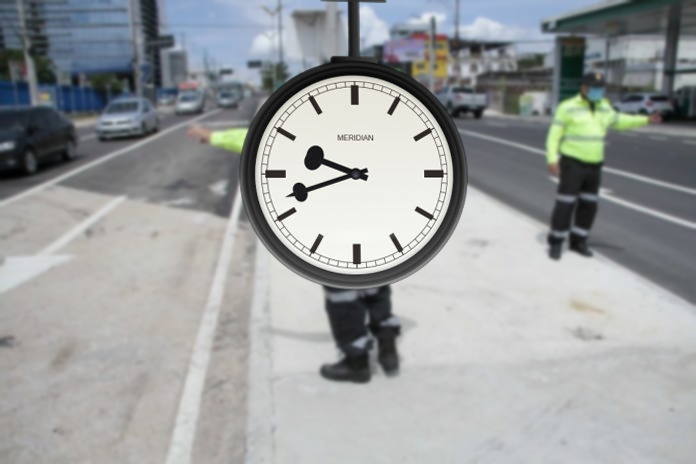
9:42
